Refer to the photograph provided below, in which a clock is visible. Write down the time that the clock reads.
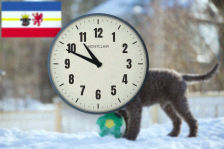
10:49
